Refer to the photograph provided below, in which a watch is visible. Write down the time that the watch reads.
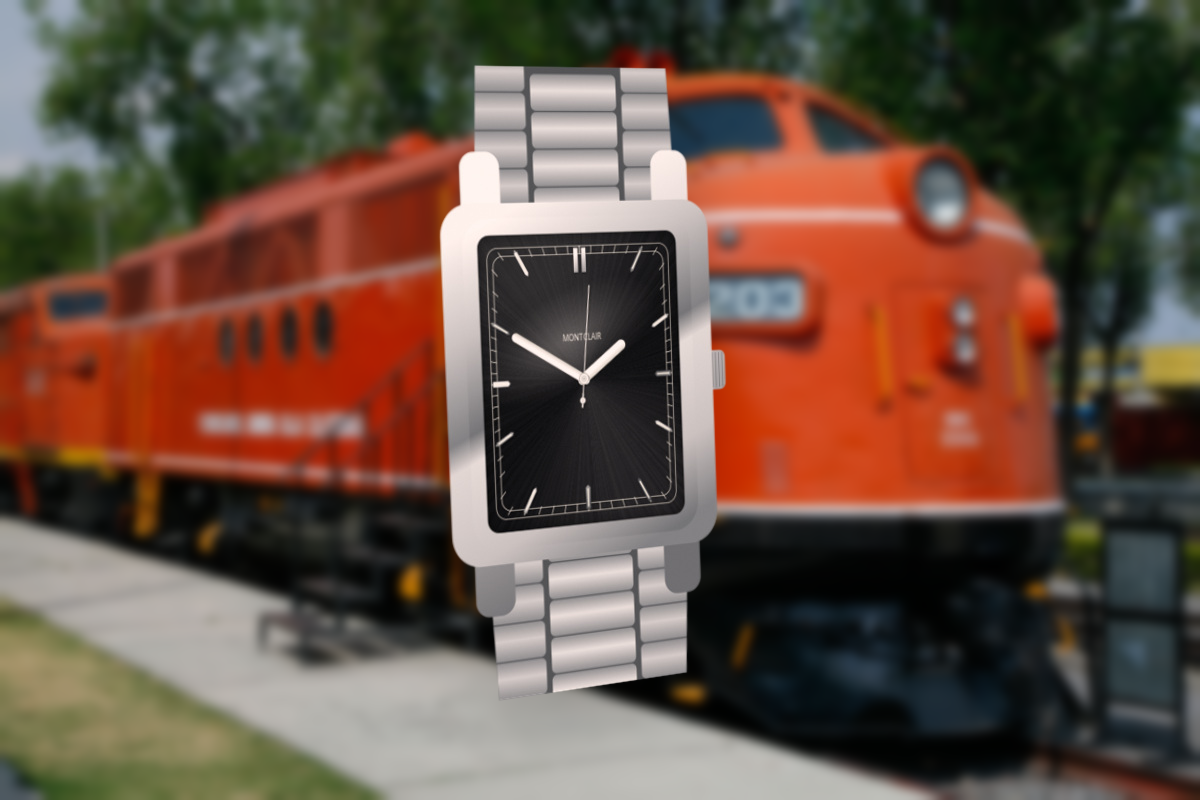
1:50:01
